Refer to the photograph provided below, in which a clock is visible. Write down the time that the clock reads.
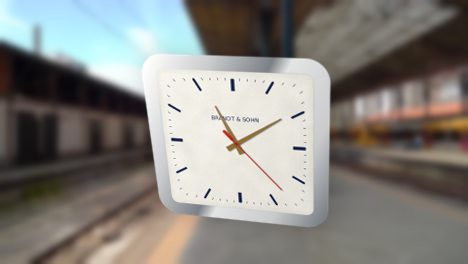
11:09:23
